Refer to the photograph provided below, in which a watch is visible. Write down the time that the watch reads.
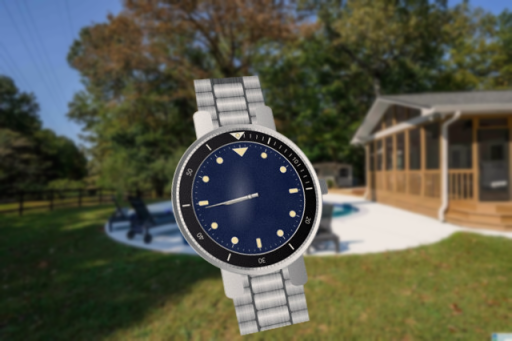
8:44
